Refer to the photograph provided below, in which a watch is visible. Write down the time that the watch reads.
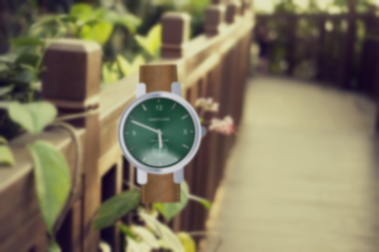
5:49
